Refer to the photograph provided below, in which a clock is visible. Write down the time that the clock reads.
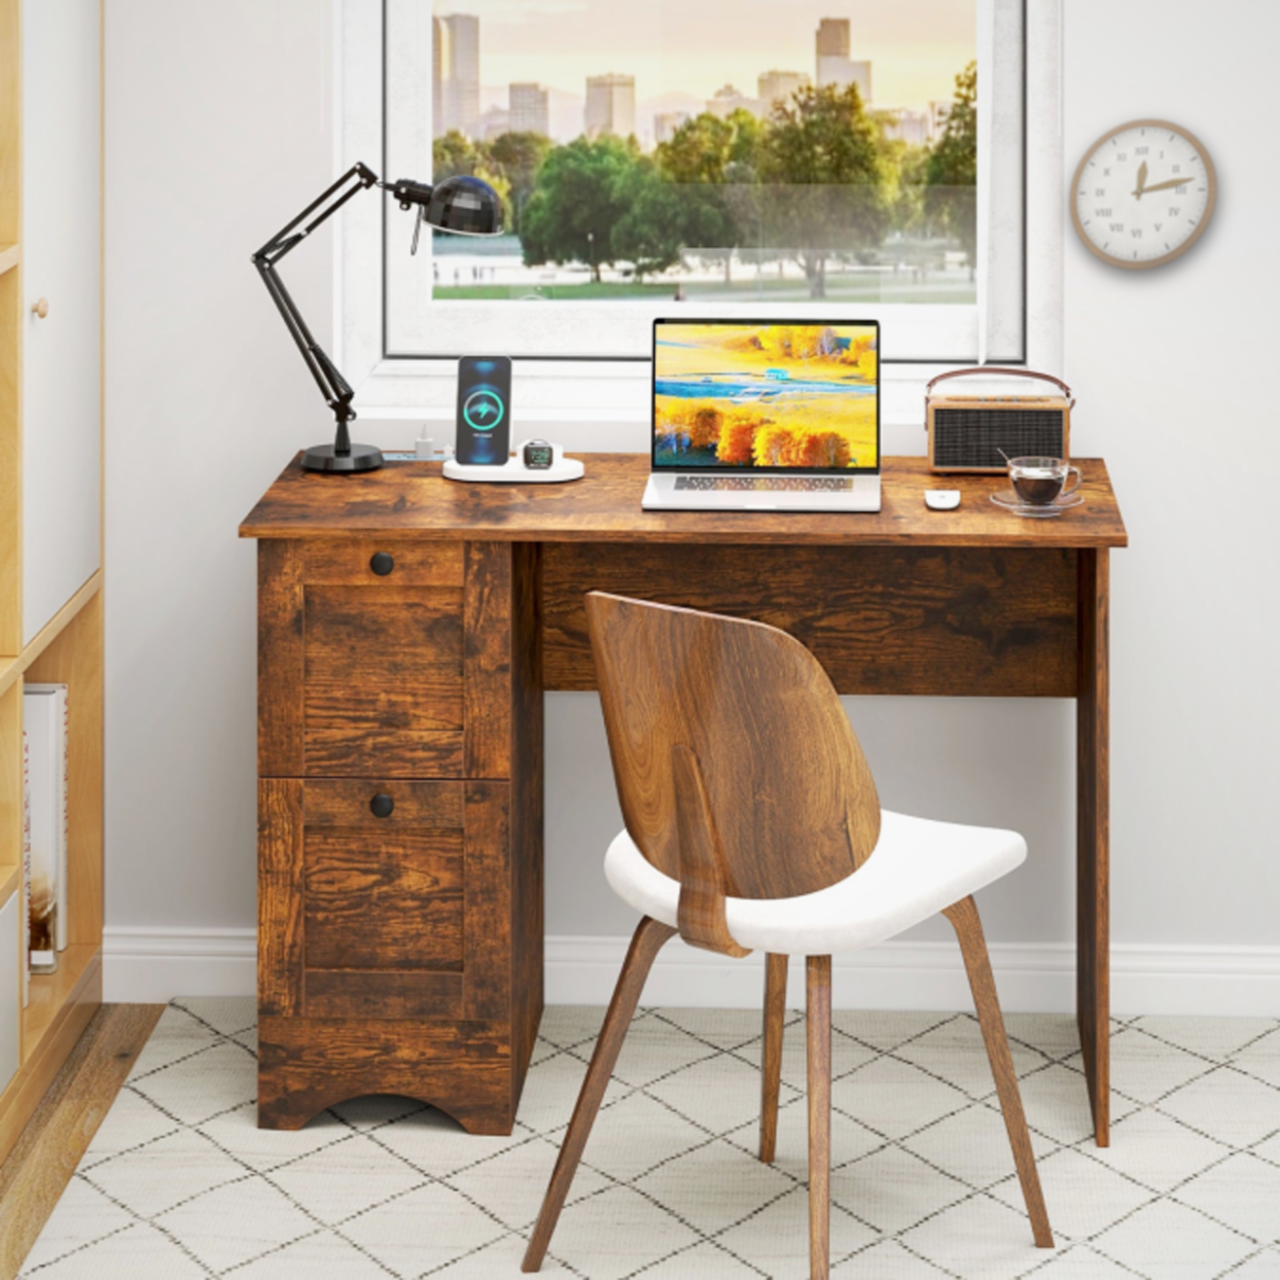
12:13
